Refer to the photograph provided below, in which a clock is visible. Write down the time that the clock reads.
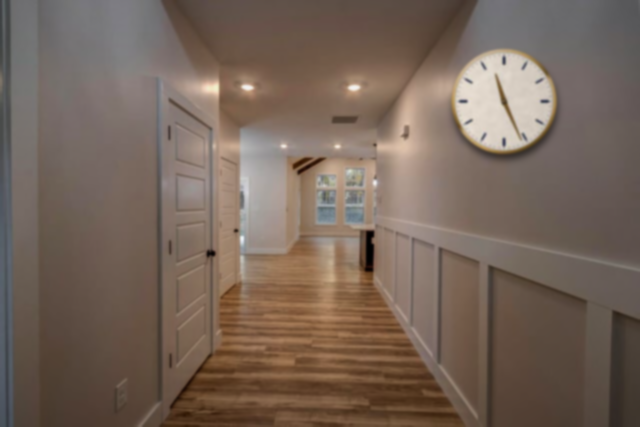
11:26
